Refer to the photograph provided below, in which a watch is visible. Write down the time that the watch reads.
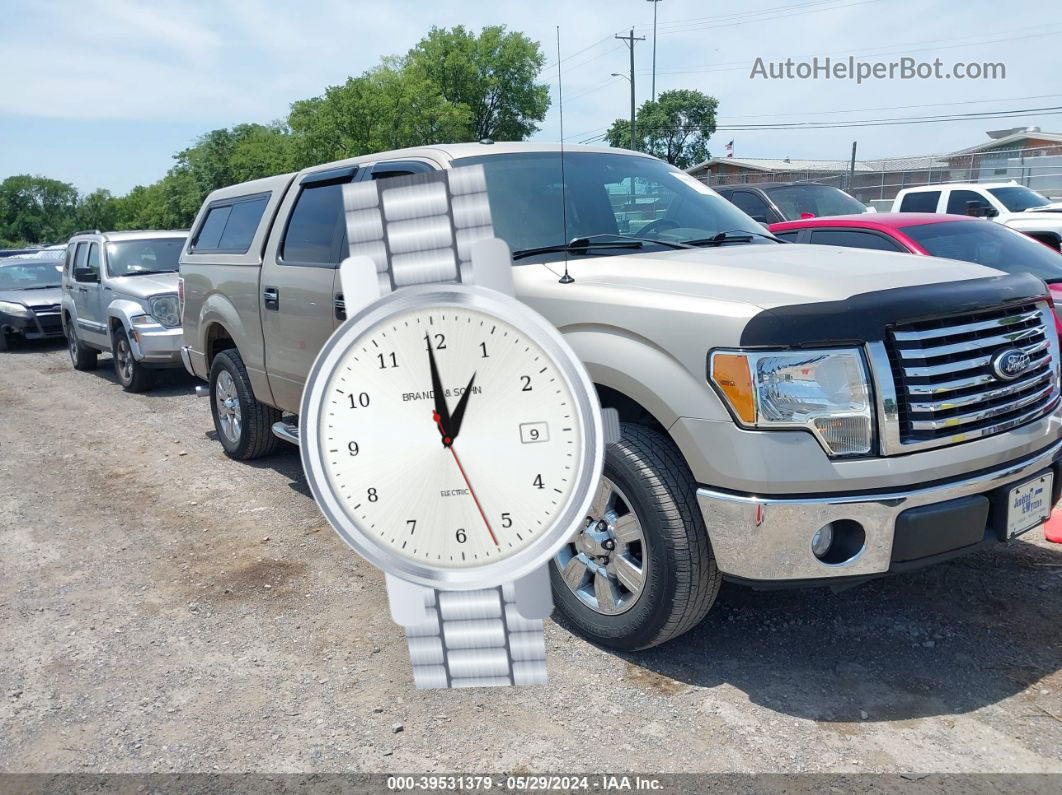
12:59:27
